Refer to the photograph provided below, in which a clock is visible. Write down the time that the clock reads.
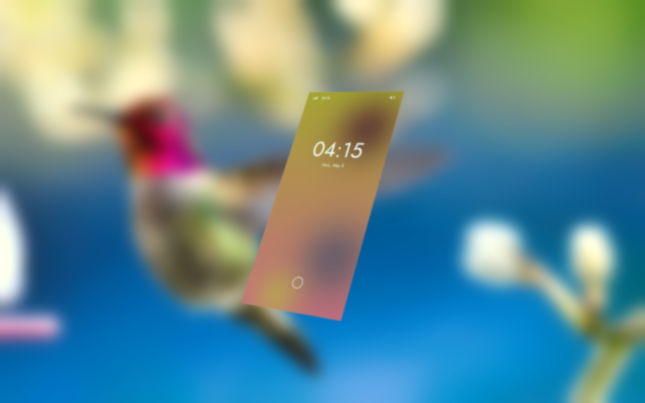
4:15
